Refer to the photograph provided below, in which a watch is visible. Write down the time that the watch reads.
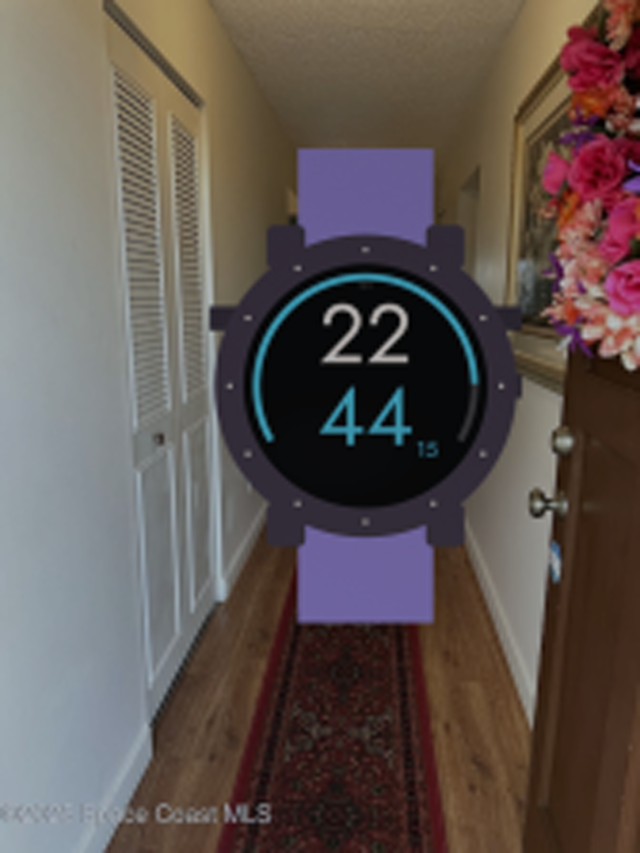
22:44
